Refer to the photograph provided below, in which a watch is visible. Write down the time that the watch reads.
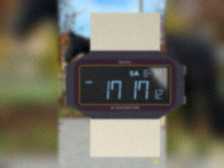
17:17
